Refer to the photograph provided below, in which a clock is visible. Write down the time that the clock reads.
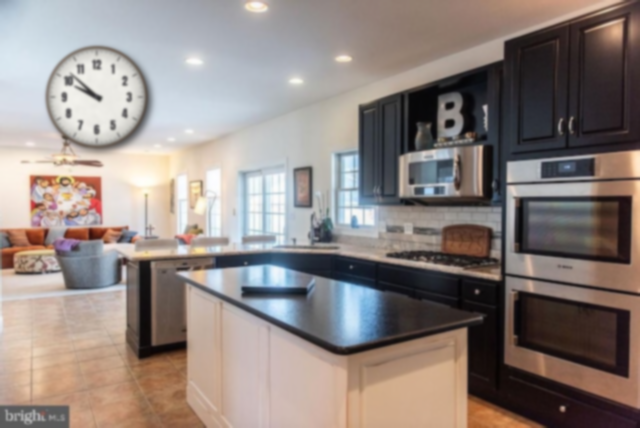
9:52
